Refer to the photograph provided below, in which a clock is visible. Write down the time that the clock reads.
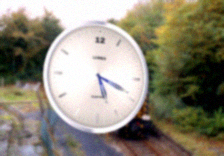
5:19
